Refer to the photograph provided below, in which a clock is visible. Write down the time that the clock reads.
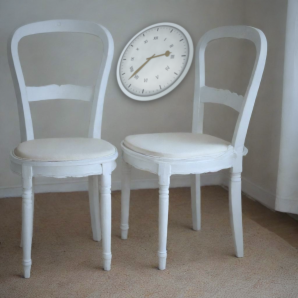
2:37
